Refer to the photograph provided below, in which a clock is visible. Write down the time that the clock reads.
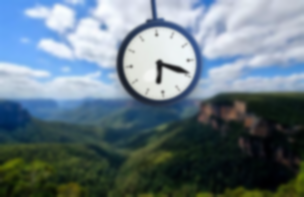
6:19
